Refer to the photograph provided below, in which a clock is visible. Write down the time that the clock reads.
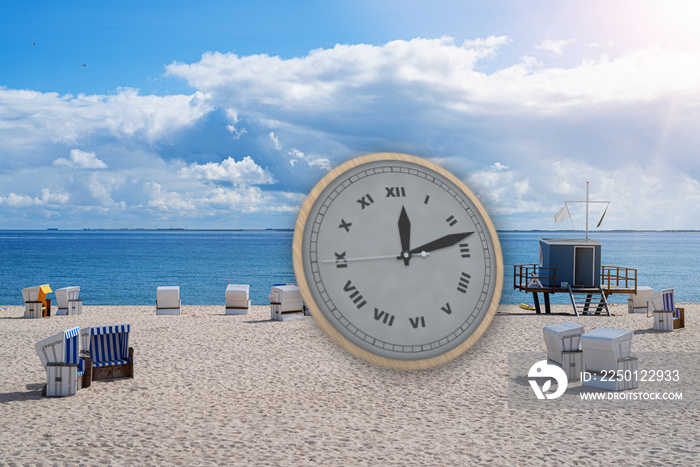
12:12:45
